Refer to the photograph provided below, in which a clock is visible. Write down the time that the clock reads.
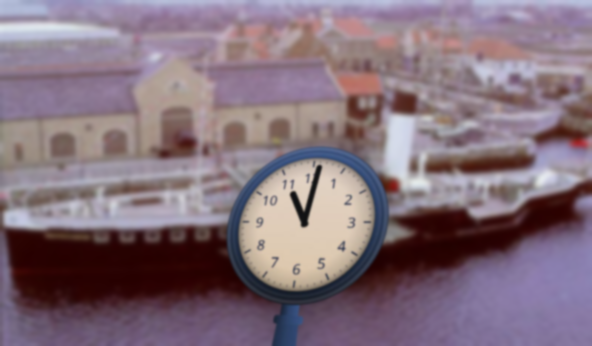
11:01
